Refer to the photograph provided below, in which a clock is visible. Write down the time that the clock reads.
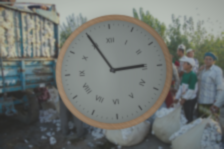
2:55
